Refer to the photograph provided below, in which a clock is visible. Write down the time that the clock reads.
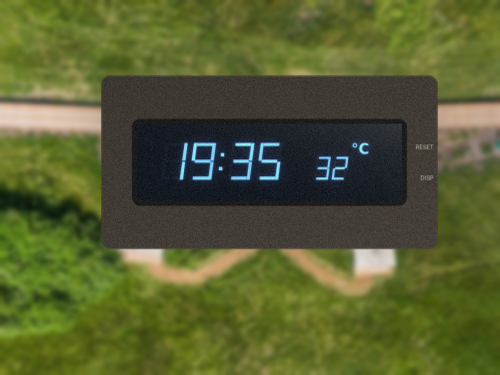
19:35
